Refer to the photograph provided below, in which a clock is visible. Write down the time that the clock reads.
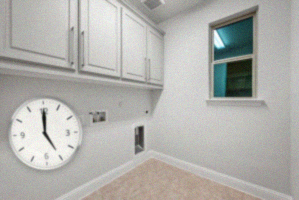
5:00
